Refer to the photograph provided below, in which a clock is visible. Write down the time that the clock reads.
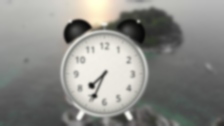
7:34
